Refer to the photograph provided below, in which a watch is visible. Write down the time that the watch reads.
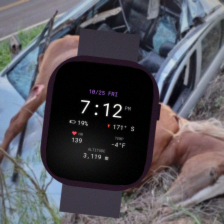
7:12
